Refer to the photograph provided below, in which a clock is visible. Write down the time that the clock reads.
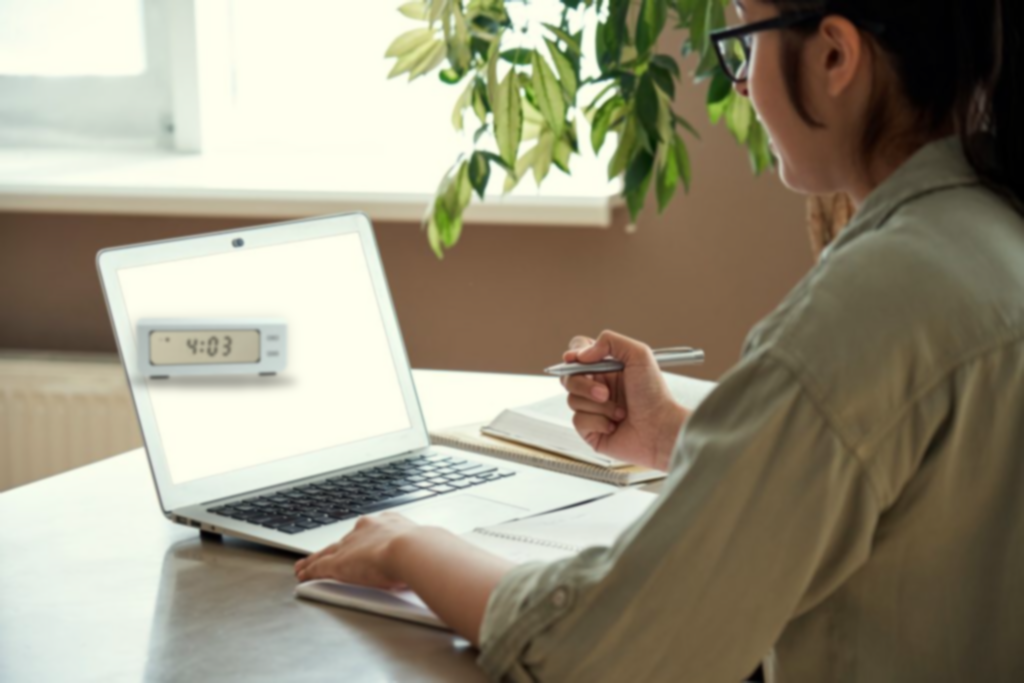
4:03
